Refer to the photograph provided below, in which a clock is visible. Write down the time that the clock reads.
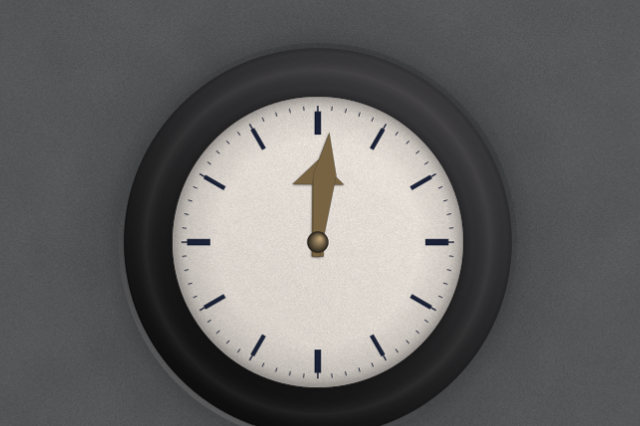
12:01
